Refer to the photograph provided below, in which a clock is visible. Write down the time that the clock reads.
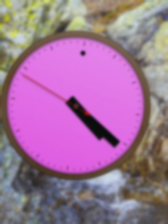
4:20:49
